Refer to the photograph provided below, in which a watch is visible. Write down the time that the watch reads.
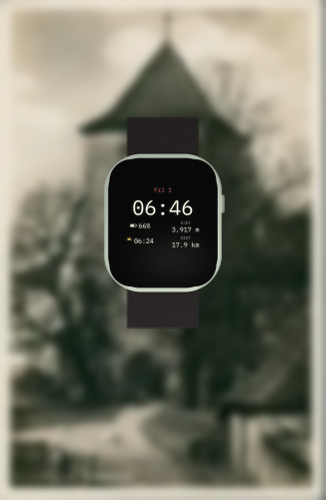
6:46
